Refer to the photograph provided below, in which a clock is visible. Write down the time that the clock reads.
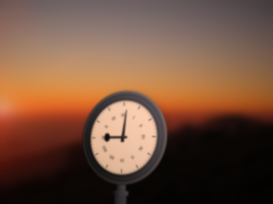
9:01
